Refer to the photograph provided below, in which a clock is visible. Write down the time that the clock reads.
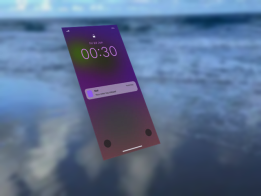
0:30
